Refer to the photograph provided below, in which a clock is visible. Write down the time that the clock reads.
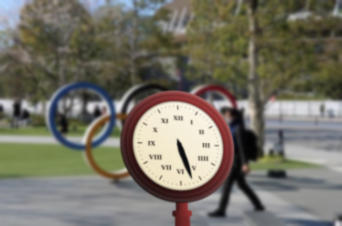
5:27
